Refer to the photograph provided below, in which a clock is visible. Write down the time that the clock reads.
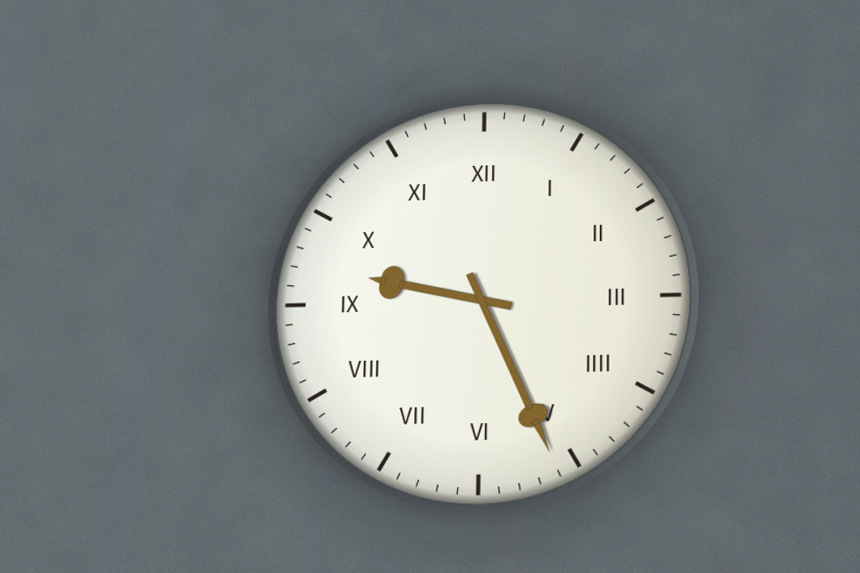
9:26
